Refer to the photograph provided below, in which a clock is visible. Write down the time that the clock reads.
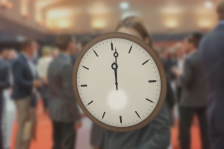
12:01
